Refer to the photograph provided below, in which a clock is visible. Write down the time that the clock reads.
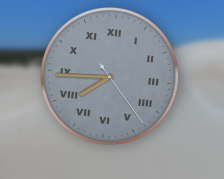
7:44:23
